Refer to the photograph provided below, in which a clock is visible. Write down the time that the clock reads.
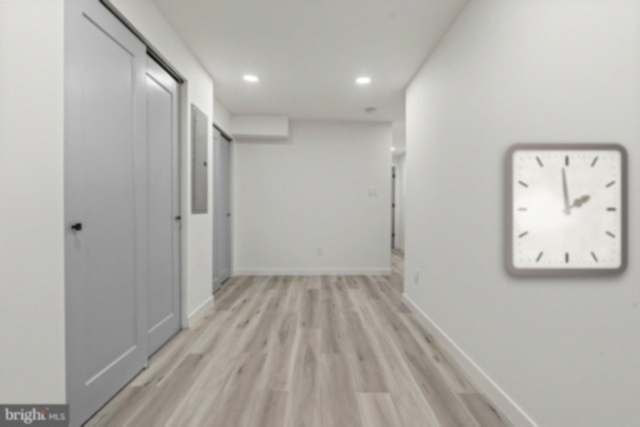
1:59
